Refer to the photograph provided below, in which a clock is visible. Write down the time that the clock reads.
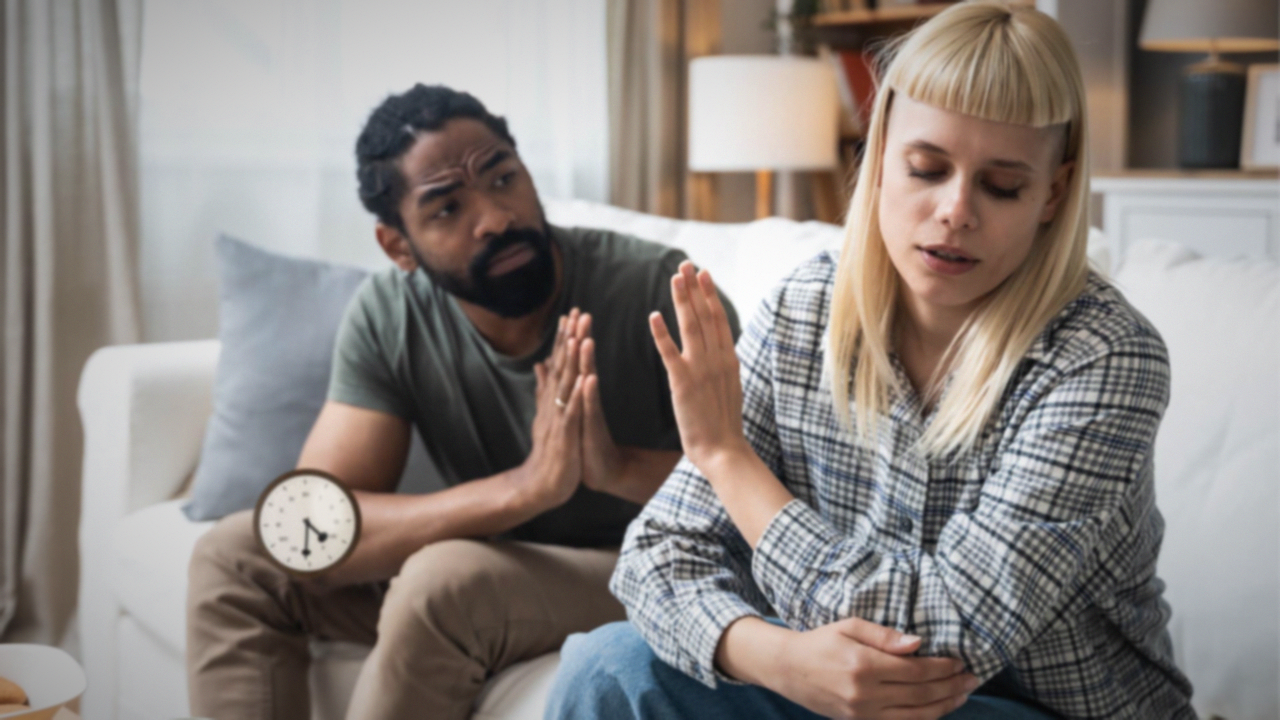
4:31
